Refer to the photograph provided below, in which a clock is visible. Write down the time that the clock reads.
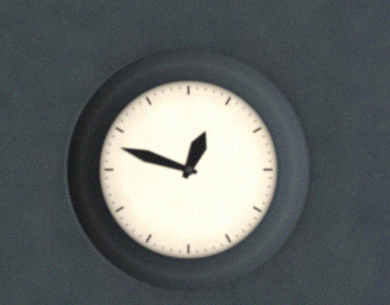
12:48
